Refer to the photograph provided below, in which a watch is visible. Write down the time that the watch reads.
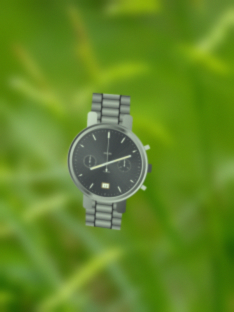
8:11
